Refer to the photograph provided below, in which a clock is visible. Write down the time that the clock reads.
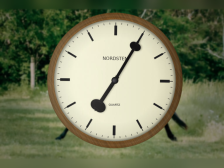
7:05
